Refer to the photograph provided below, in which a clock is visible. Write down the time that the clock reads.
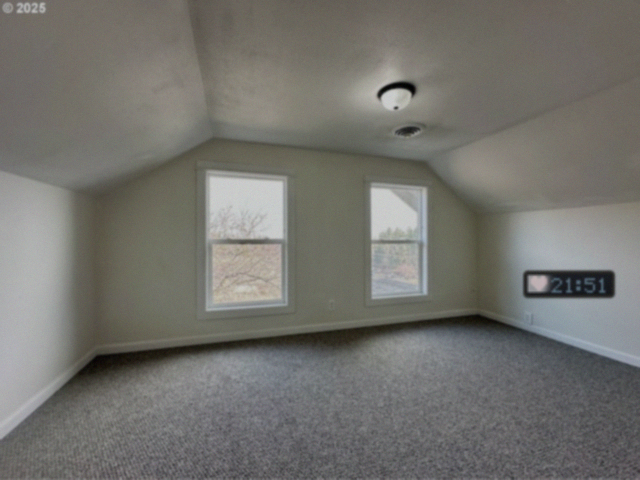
21:51
